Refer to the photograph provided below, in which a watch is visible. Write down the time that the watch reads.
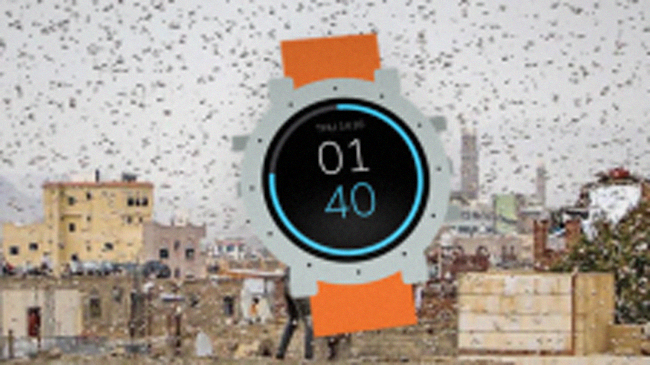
1:40
